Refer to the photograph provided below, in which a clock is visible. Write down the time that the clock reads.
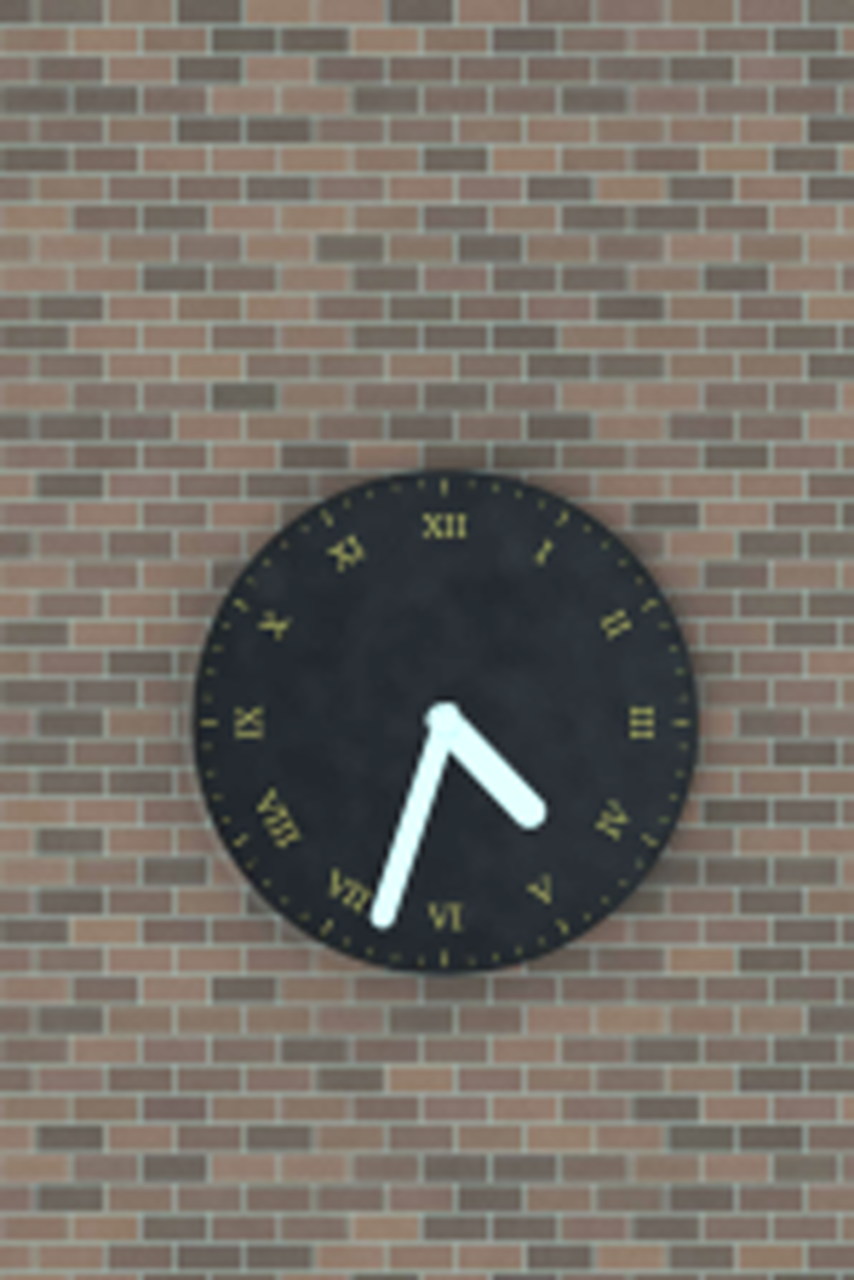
4:33
